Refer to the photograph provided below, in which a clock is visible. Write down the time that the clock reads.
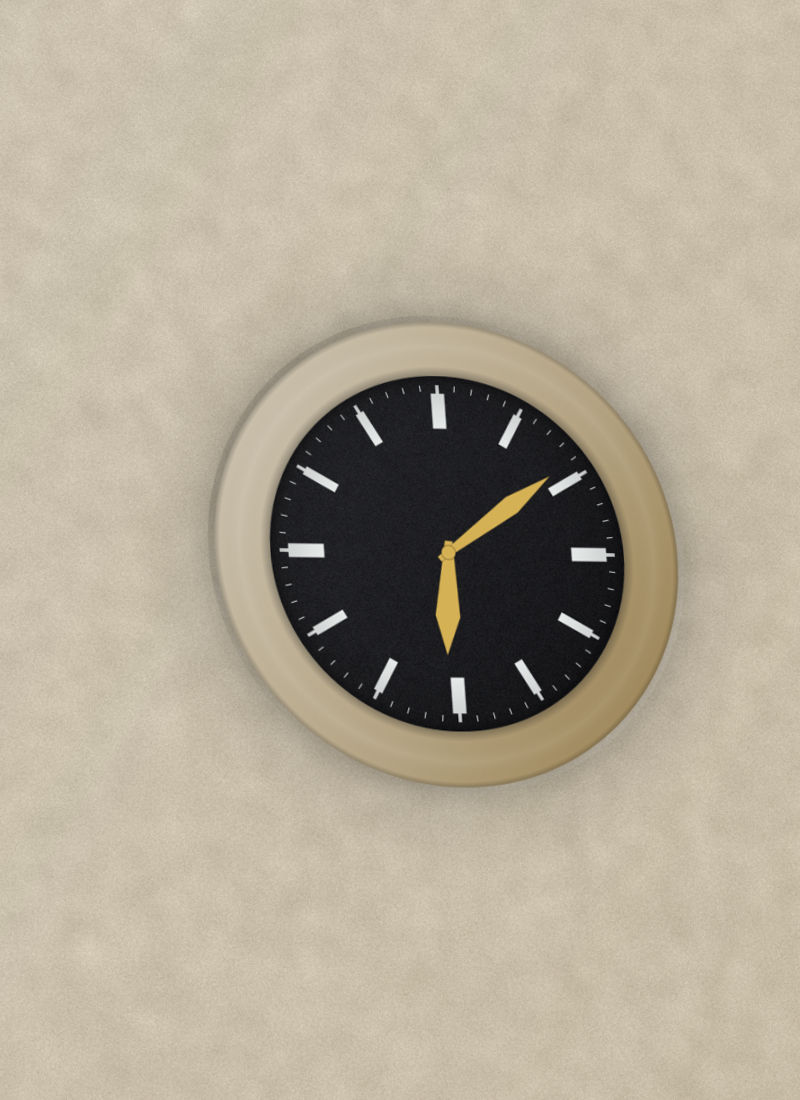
6:09
